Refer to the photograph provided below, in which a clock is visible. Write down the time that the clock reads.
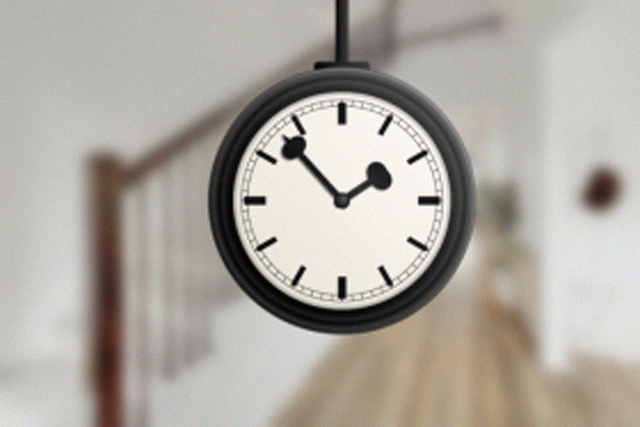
1:53
